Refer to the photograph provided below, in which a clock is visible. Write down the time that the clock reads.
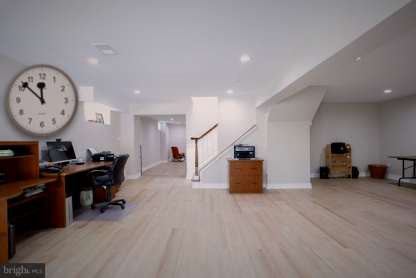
11:52
